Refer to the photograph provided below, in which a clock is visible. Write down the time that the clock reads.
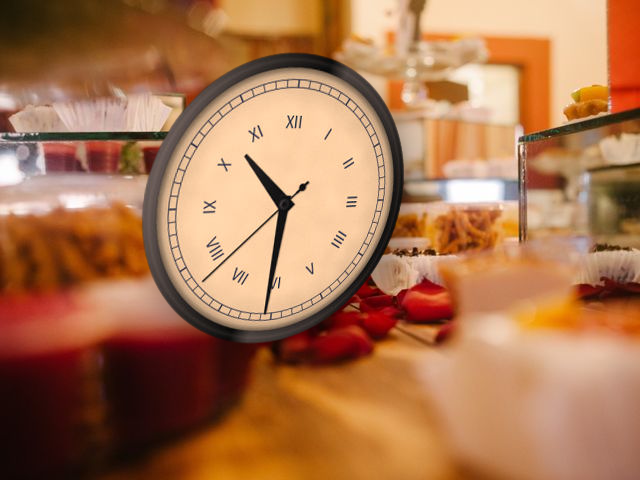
10:30:38
